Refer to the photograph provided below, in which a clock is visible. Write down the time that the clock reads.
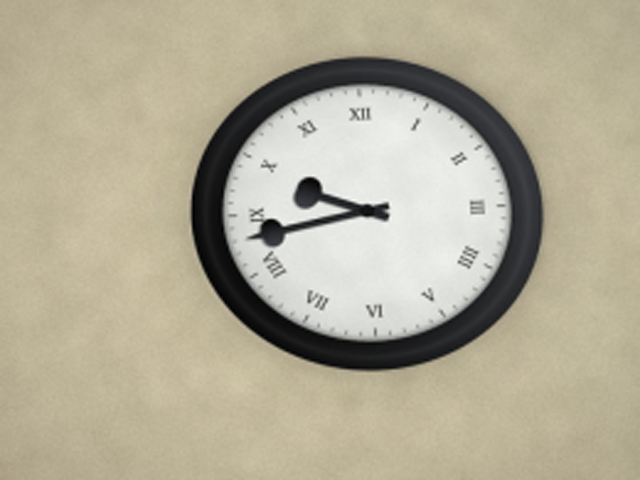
9:43
